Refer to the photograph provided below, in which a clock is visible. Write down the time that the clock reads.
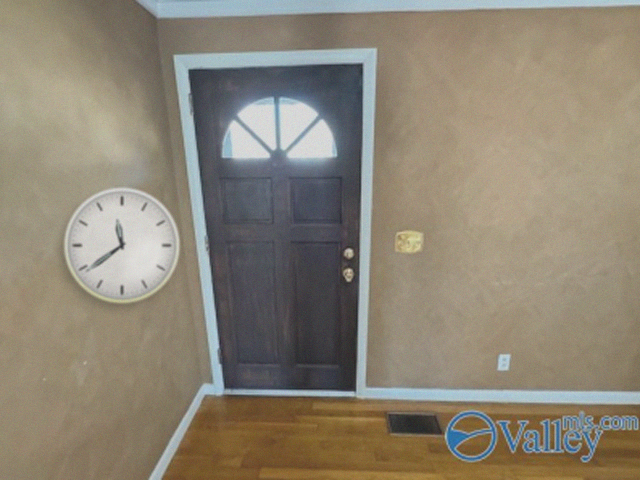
11:39
